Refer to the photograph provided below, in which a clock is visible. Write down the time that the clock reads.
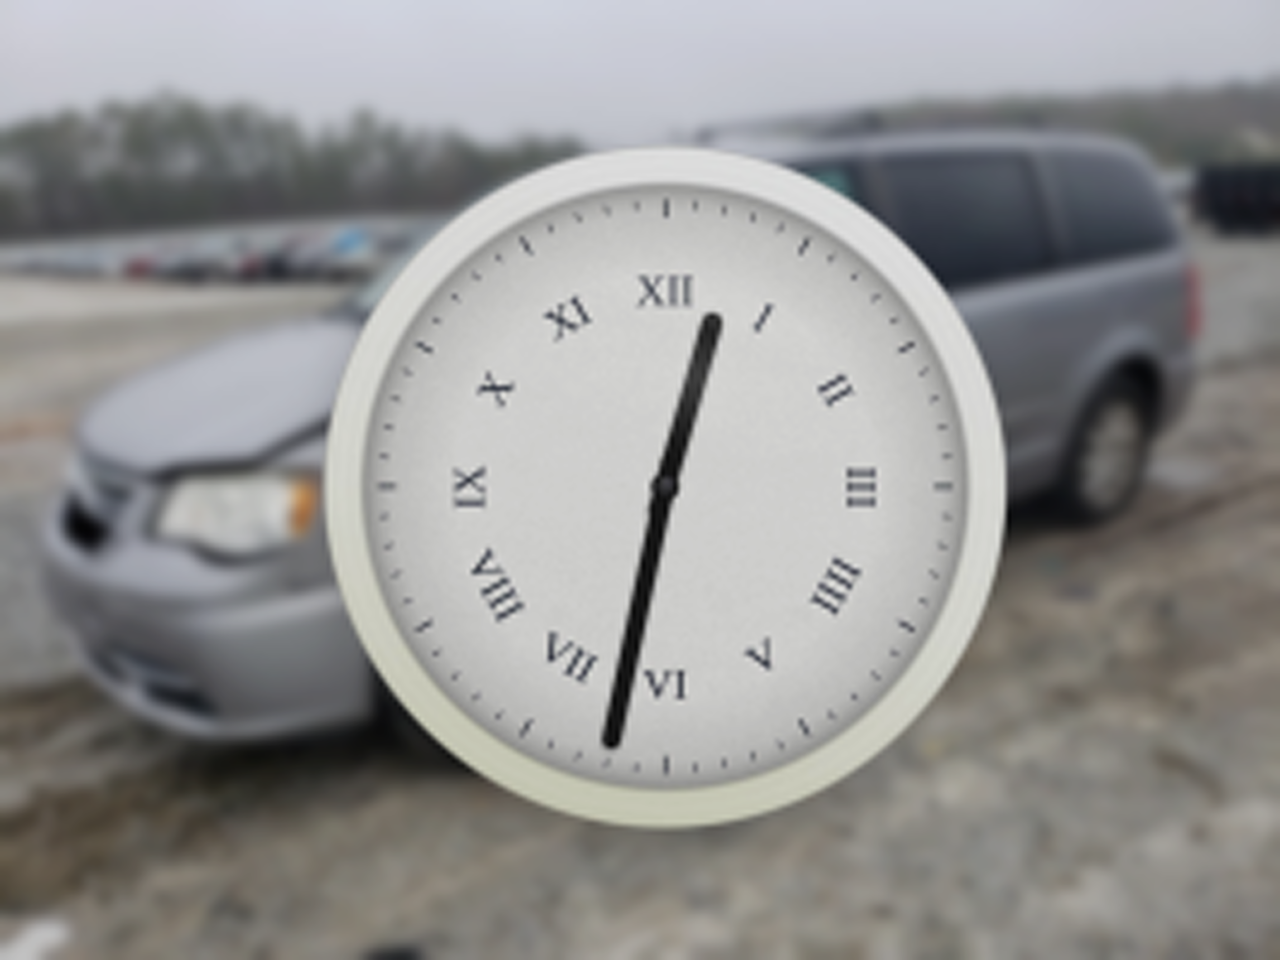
12:32
